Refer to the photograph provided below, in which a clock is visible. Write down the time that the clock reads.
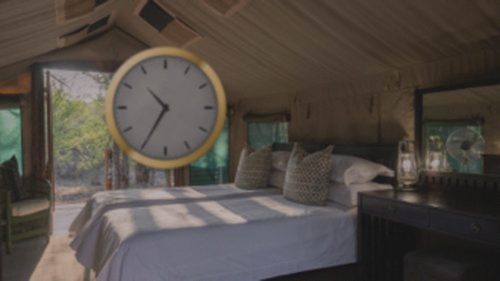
10:35
